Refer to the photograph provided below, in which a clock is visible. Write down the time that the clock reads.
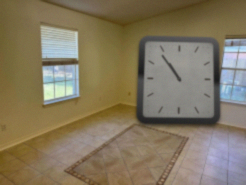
10:54
